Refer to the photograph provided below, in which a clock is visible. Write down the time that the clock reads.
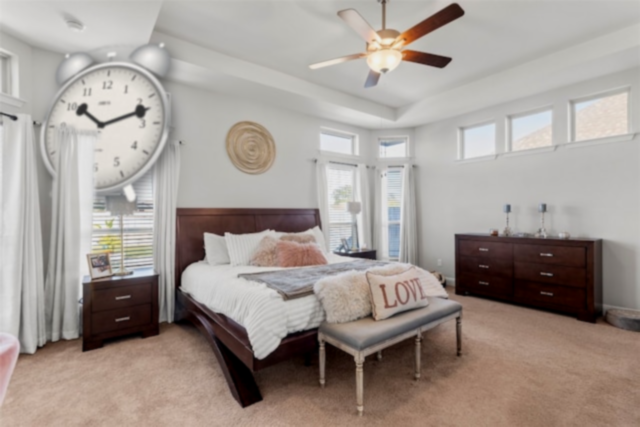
10:12
